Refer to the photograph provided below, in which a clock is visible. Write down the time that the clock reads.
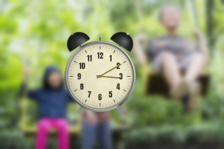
3:10
